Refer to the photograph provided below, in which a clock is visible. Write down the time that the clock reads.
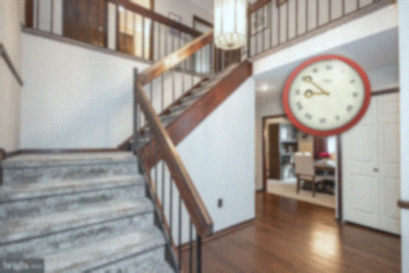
8:51
